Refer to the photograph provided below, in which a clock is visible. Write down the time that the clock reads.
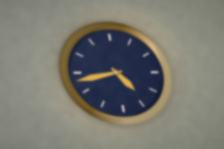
4:43
